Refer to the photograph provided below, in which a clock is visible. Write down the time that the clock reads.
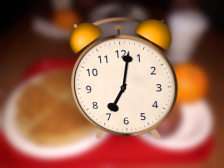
7:02
